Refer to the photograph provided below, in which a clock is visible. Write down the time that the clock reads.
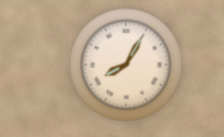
8:05
